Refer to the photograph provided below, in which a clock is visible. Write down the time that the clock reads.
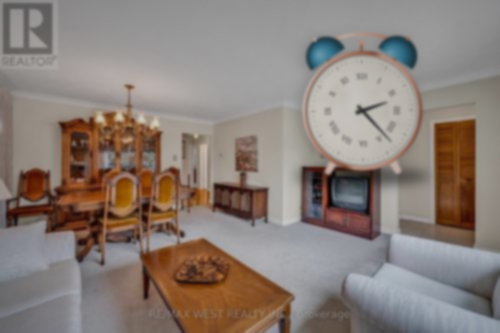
2:23
